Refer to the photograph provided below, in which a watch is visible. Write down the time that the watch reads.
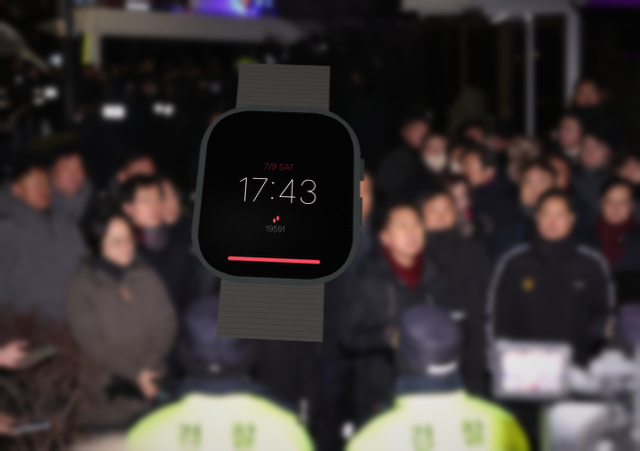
17:43
